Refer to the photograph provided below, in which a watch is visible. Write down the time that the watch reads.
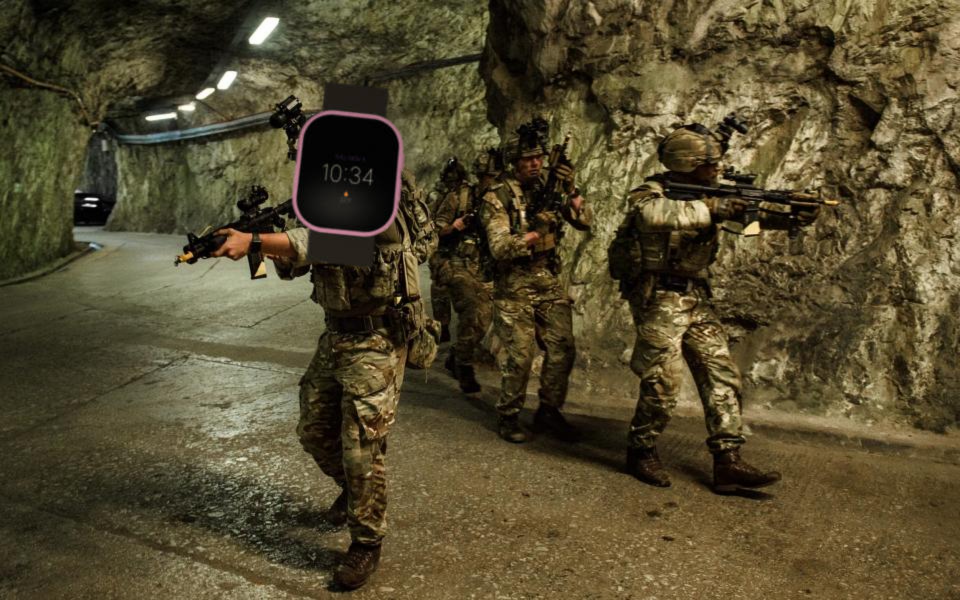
10:34
